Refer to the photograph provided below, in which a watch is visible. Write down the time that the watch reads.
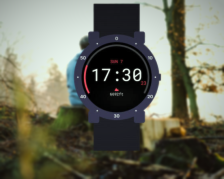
17:30
